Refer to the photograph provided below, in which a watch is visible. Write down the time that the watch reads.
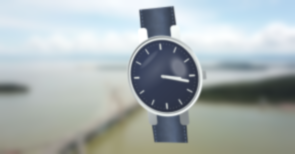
3:17
